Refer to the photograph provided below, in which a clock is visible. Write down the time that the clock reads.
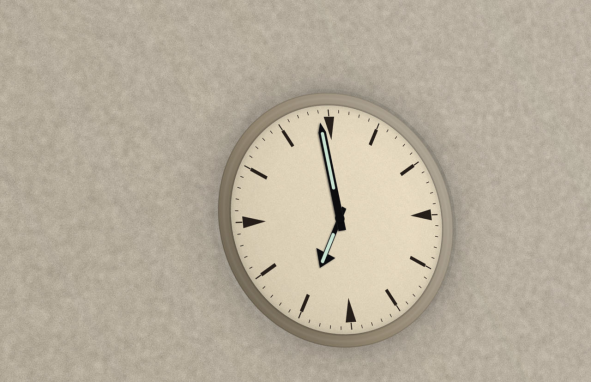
6:59
